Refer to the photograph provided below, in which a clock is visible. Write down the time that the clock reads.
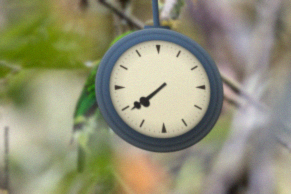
7:39
